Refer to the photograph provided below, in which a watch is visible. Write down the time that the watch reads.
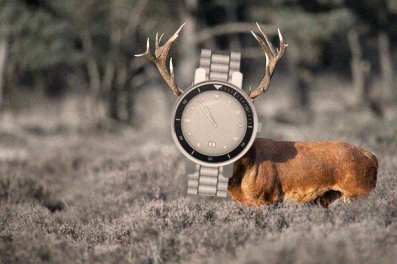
10:53
